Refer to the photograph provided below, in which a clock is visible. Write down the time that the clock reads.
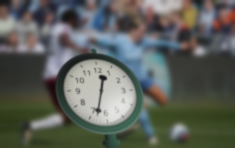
12:33
